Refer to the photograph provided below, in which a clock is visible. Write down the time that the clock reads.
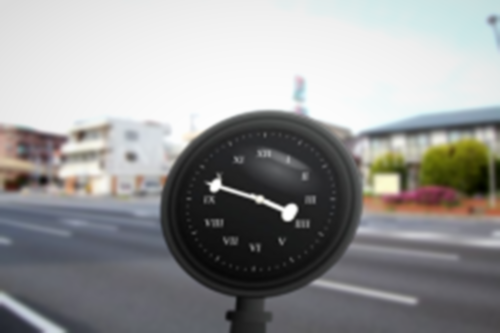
3:48
